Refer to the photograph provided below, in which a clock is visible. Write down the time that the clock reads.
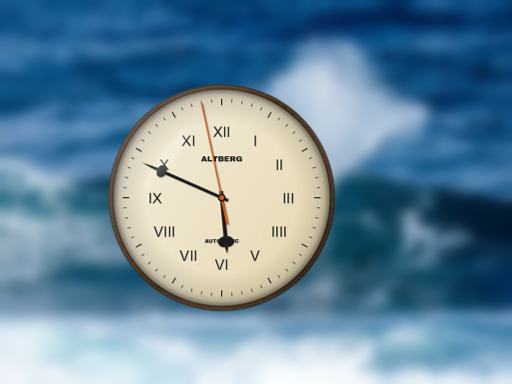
5:48:58
